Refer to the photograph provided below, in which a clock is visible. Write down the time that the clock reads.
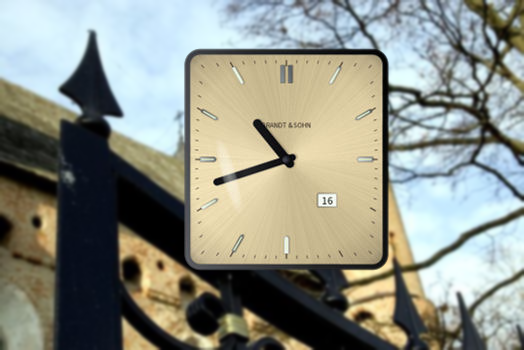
10:42
